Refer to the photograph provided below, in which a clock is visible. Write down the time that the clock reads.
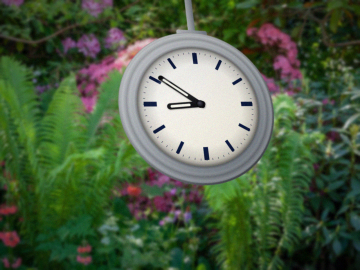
8:51
